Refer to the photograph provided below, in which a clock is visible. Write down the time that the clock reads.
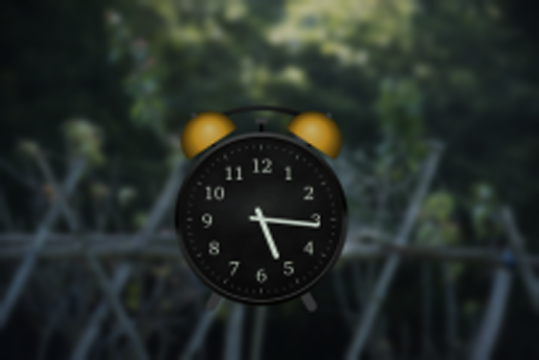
5:16
